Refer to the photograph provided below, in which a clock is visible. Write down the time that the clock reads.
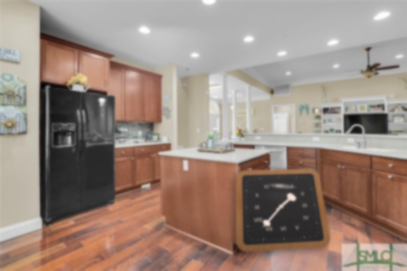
1:37
